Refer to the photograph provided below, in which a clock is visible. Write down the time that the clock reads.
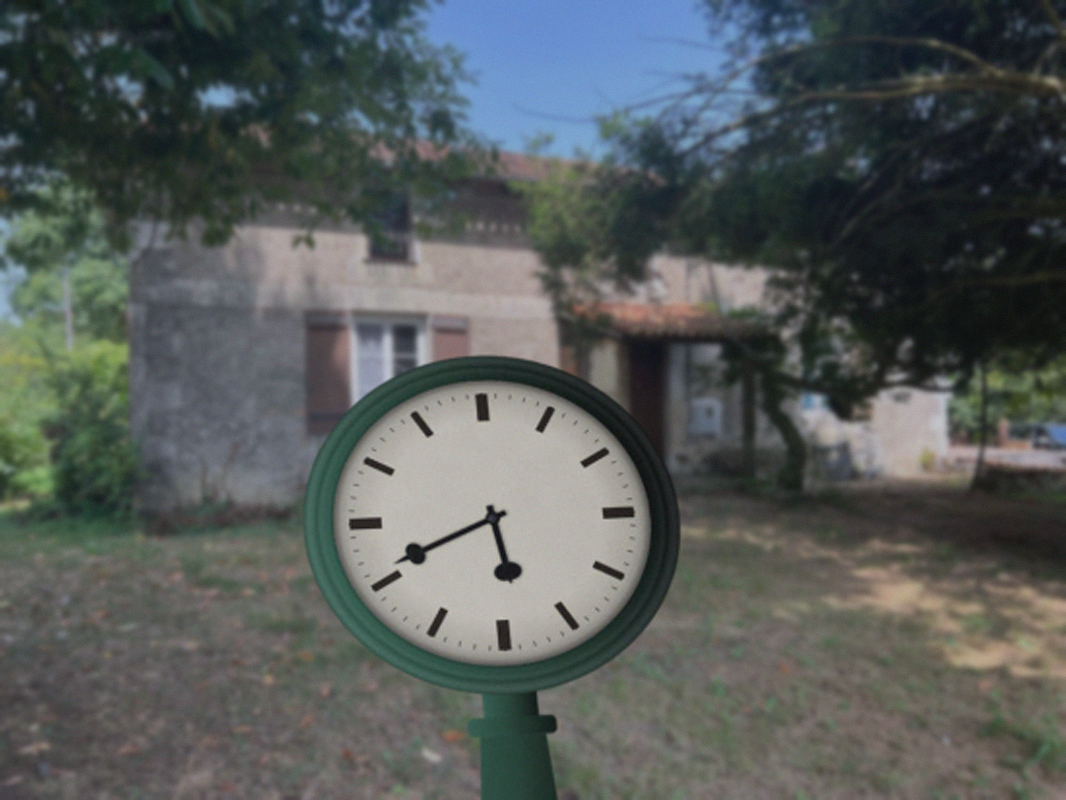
5:41
